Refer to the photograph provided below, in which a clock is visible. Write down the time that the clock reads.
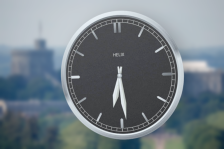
6:29
